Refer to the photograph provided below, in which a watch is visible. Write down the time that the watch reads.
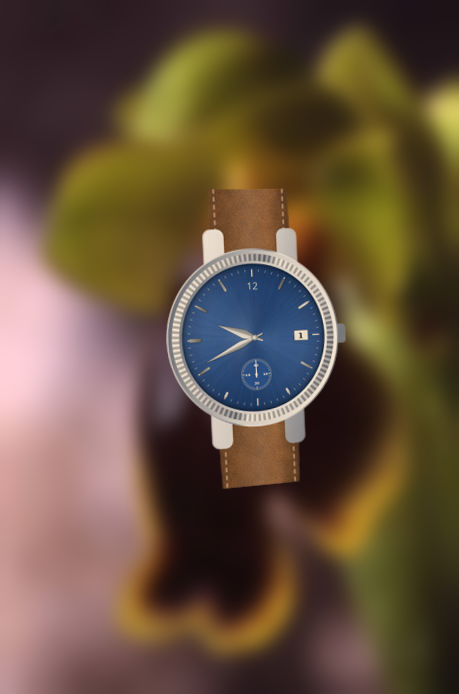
9:41
